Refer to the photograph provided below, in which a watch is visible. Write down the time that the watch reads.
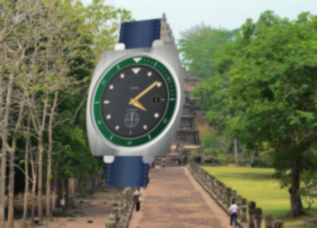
4:09
